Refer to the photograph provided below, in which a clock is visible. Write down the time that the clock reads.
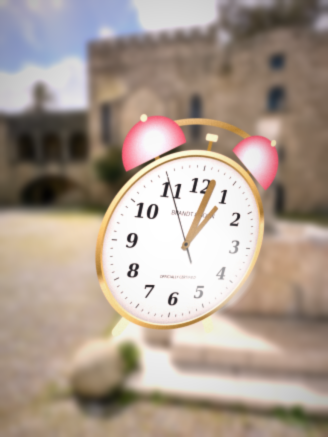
1:01:55
